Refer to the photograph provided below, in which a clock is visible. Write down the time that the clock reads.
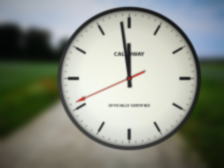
11:58:41
